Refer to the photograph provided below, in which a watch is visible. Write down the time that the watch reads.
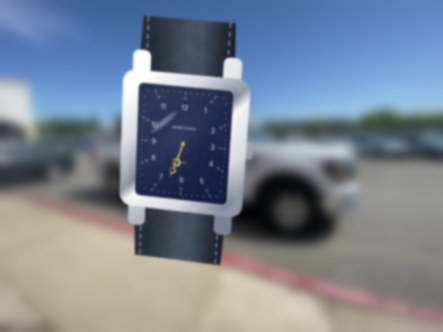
6:33
